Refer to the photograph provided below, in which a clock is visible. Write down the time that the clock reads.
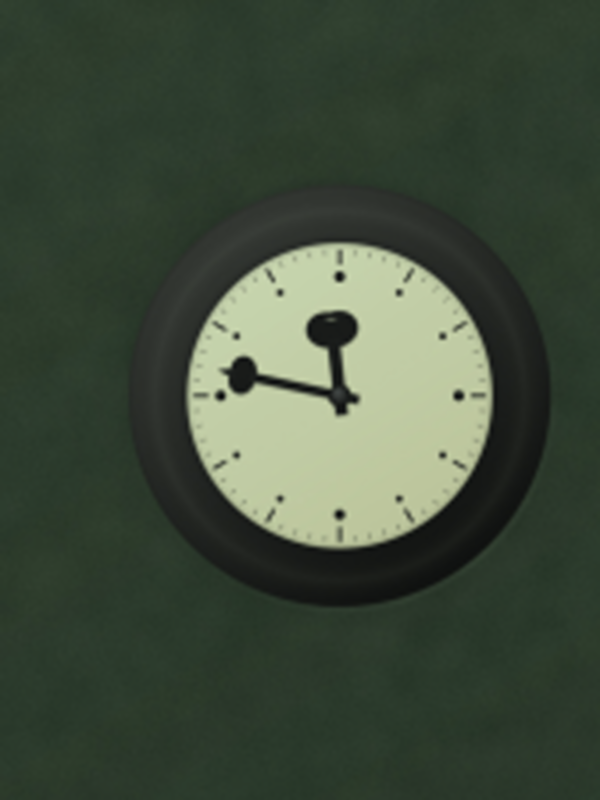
11:47
